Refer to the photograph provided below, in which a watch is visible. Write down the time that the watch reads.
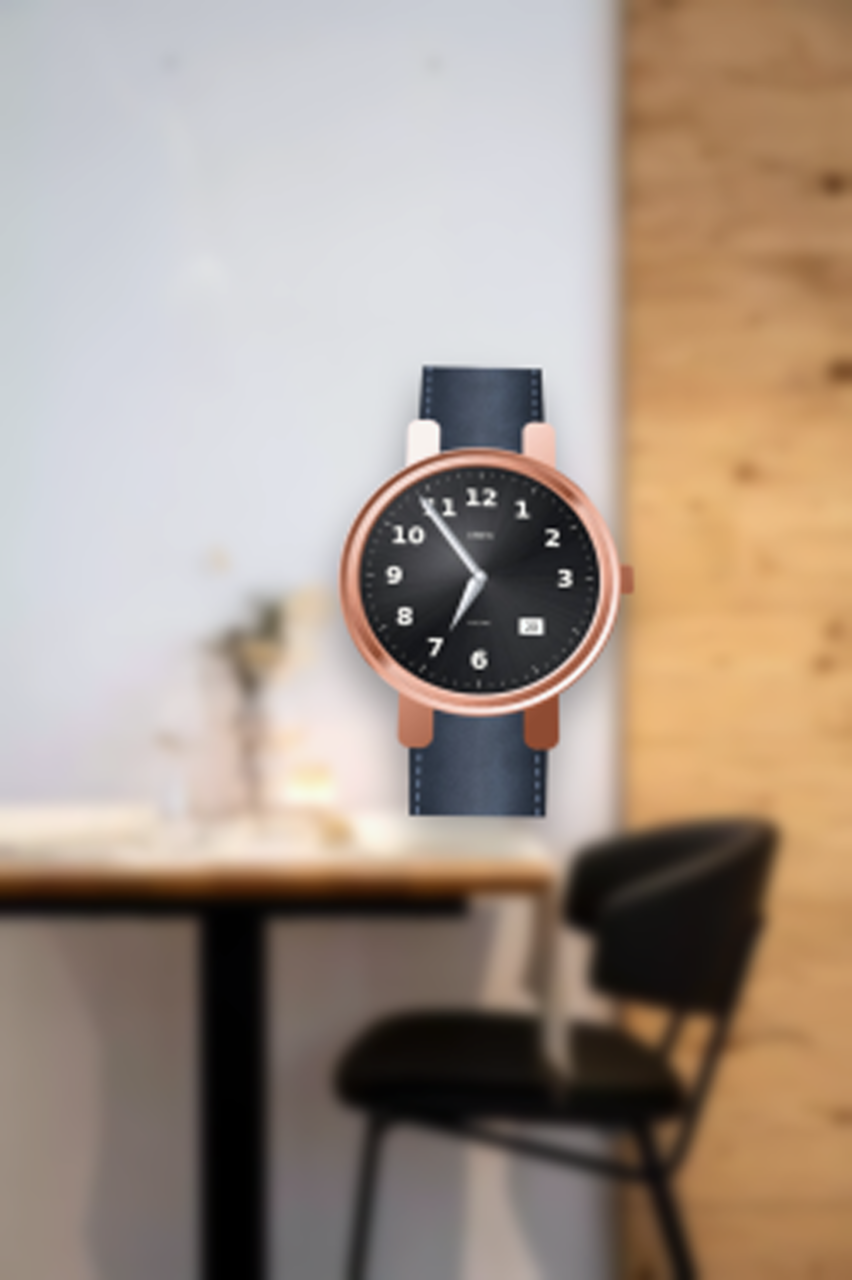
6:54
